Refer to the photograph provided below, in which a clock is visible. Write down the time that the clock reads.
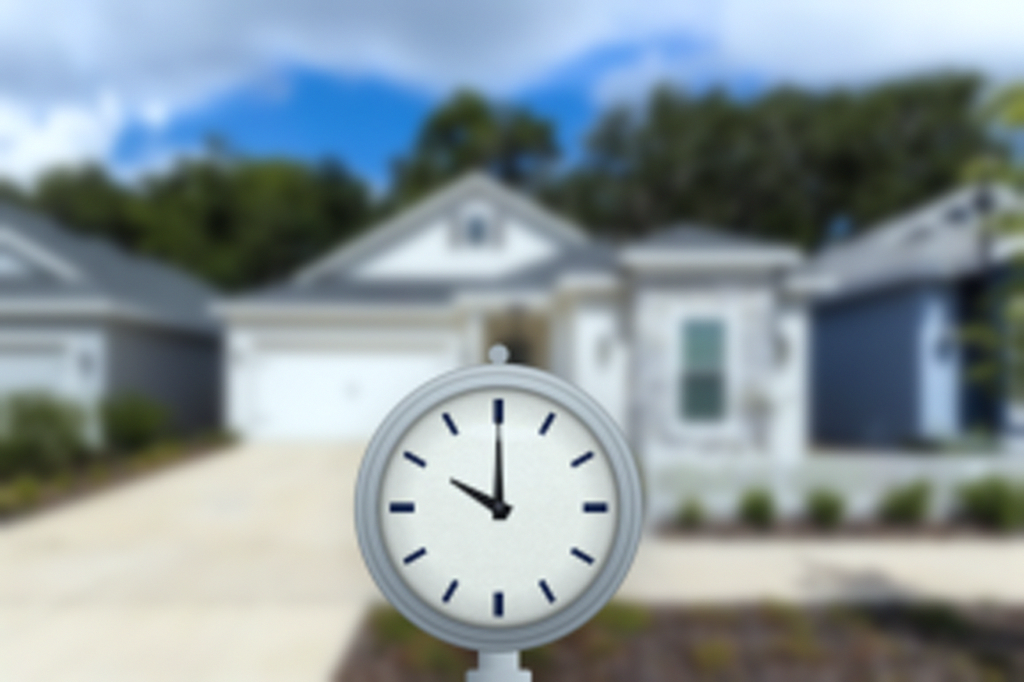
10:00
